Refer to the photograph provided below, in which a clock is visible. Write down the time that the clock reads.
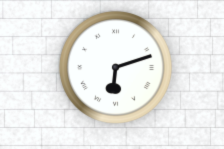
6:12
